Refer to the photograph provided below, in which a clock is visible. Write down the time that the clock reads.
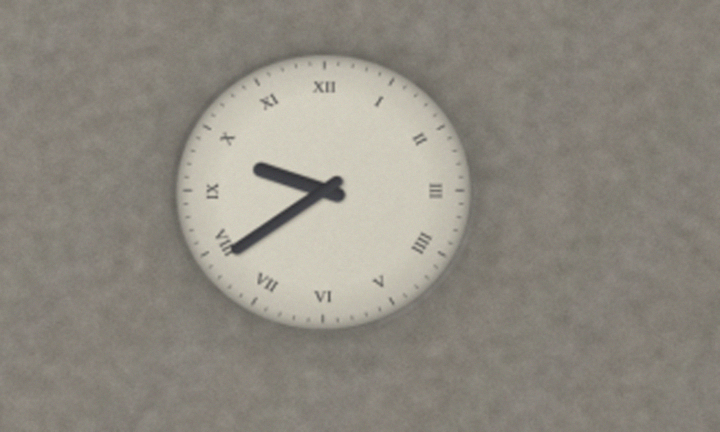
9:39
